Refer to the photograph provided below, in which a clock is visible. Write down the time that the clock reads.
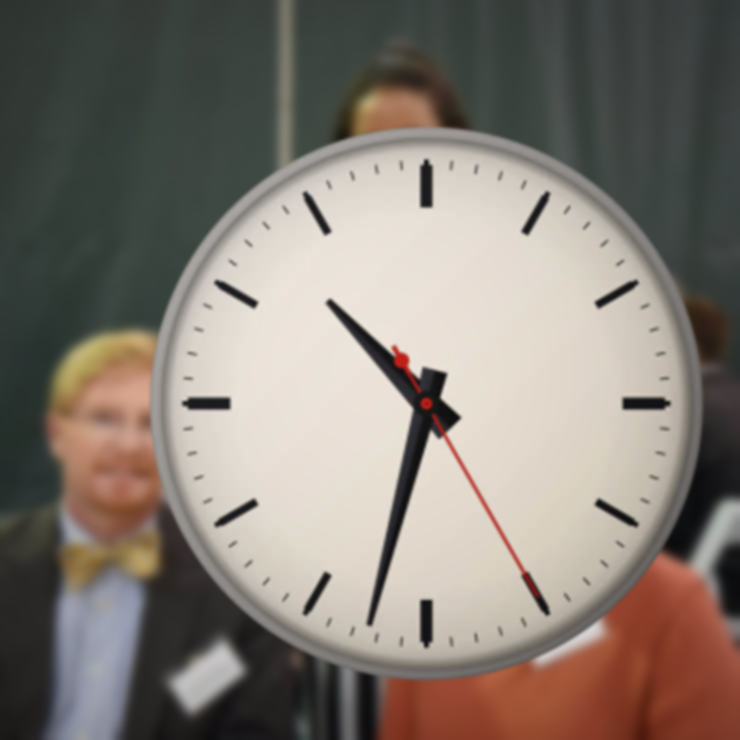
10:32:25
